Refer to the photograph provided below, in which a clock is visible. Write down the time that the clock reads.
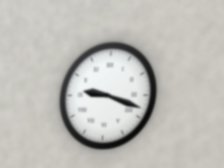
9:18
